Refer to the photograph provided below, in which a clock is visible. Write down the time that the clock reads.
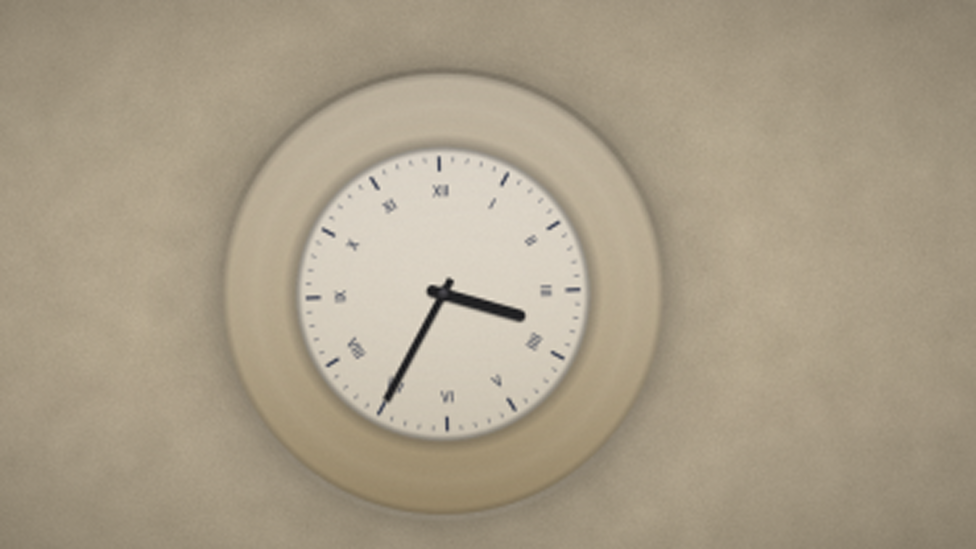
3:35
